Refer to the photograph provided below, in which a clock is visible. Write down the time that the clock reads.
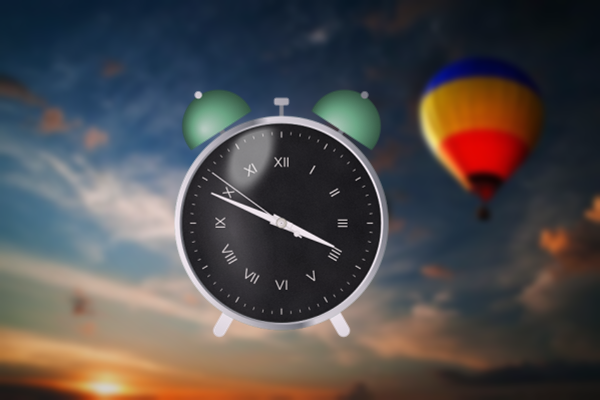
3:48:51
